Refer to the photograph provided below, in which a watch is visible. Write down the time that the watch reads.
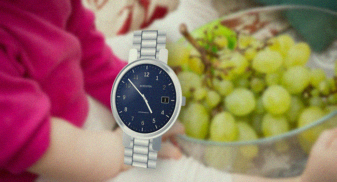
4:52
